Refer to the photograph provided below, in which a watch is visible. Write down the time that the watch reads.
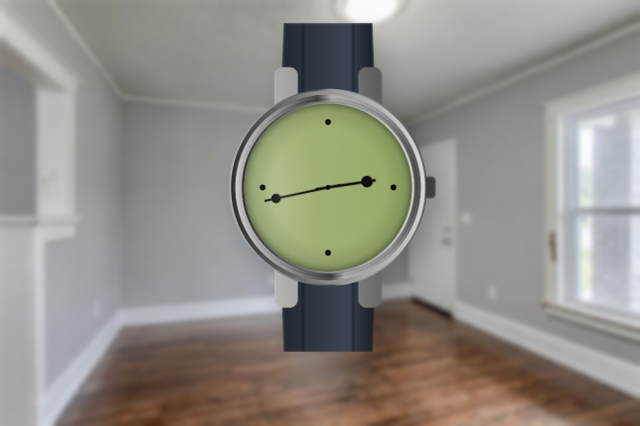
2:43
